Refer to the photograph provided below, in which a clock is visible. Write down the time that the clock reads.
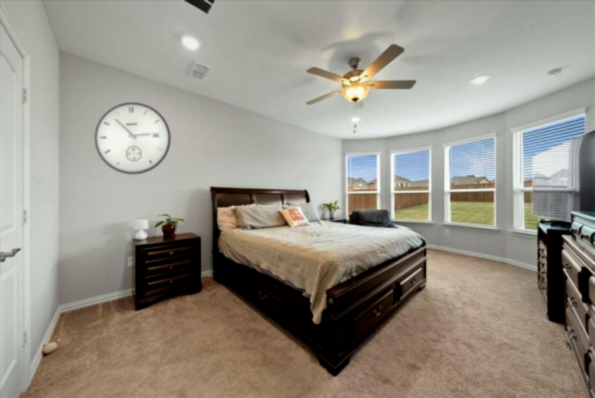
2:53
